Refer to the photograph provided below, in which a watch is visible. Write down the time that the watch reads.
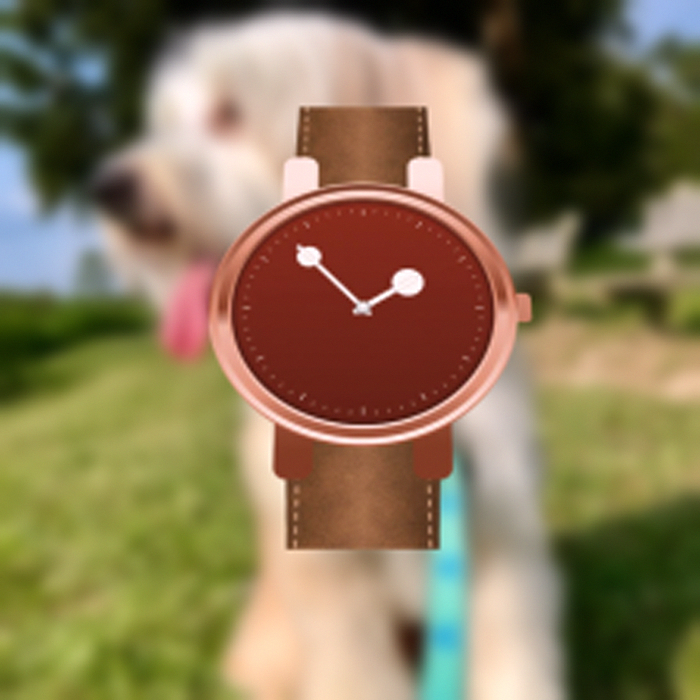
1:53
